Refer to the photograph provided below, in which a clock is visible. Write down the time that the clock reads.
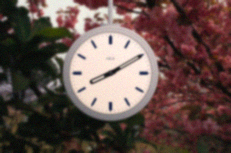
8:10
